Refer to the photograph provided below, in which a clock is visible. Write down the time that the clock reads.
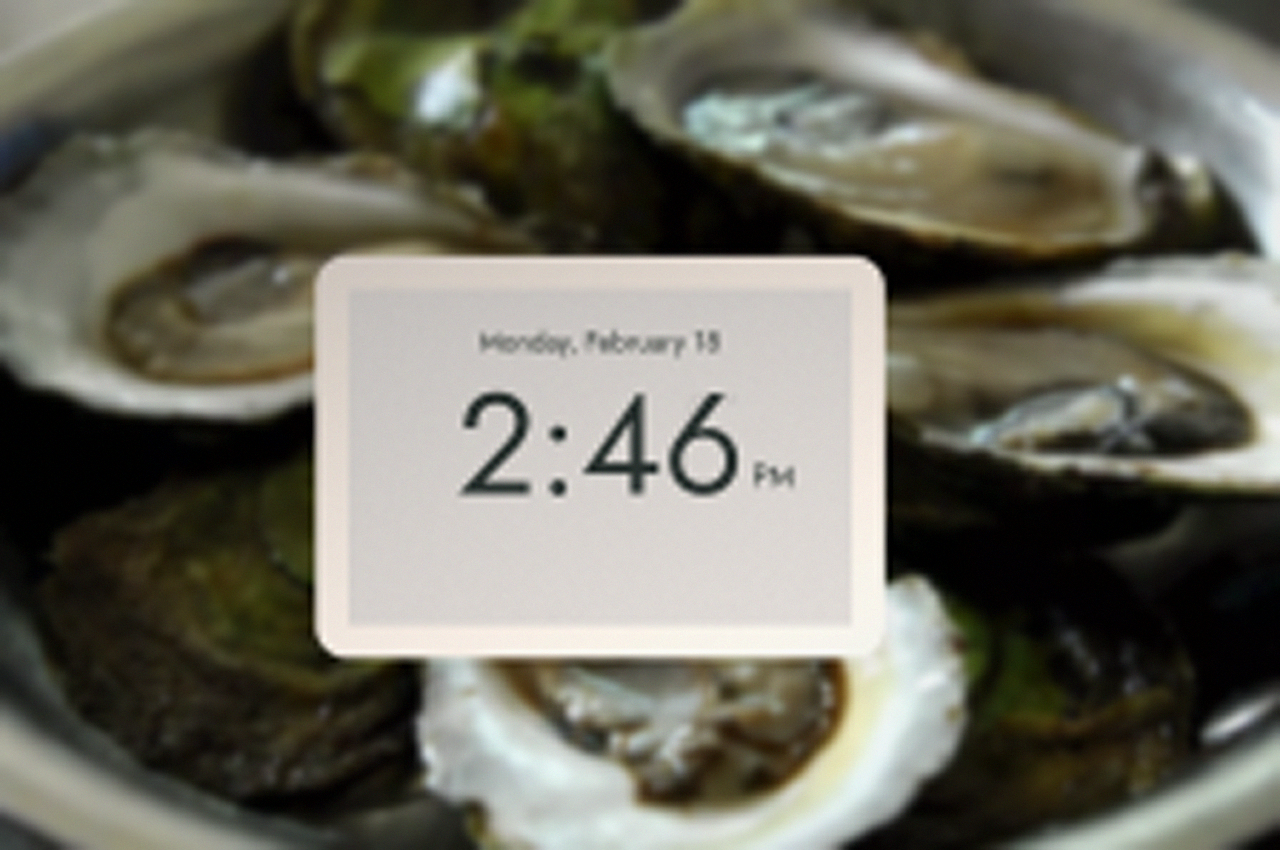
2:46
